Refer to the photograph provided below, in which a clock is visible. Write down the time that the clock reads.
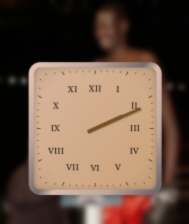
2:11
